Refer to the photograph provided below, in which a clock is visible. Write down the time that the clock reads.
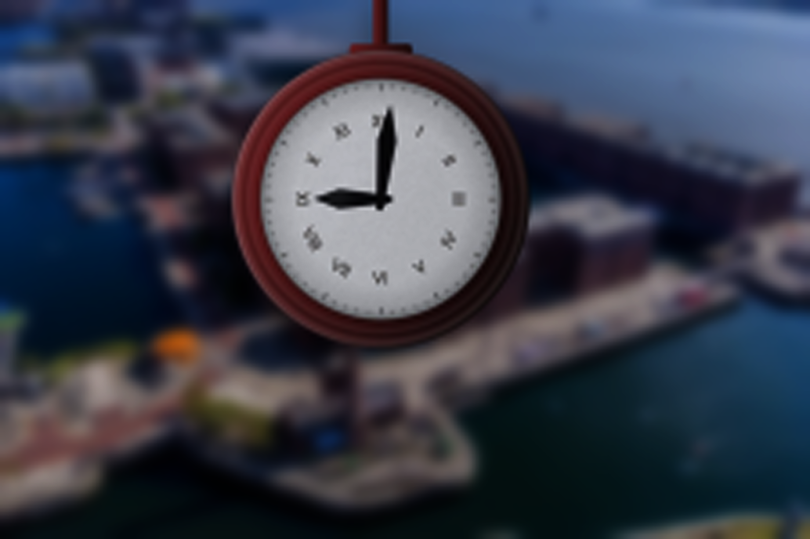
9:01
